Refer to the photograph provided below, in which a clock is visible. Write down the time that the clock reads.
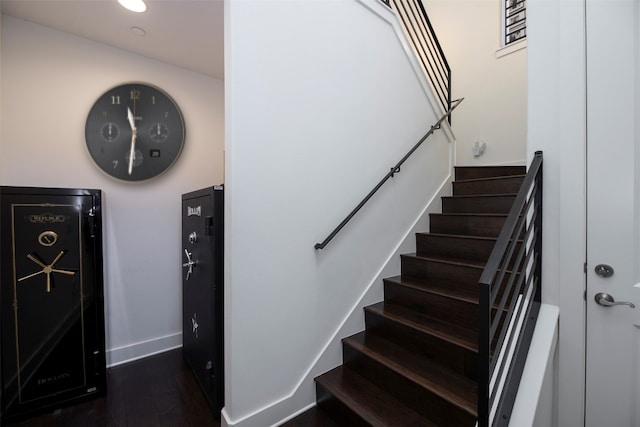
11:31
